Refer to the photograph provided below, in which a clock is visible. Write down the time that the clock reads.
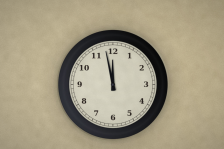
11:58
